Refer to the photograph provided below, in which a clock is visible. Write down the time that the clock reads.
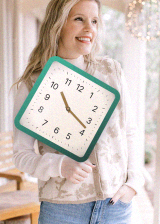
10:18
